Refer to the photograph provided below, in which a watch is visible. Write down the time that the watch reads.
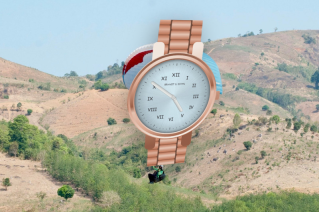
4:51
